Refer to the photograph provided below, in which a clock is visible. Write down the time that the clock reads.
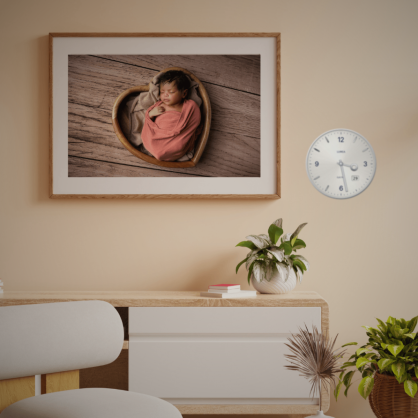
3:28
